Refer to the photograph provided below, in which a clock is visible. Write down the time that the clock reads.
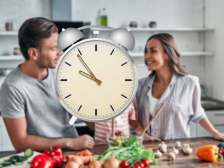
9:54
